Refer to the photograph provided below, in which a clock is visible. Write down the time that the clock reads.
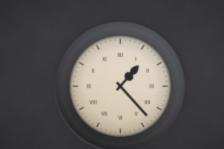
1:23
